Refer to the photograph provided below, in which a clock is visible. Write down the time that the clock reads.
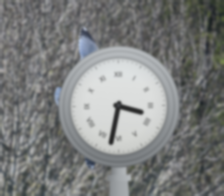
3:32
